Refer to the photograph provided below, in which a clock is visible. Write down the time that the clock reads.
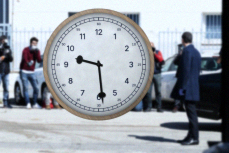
9:29
